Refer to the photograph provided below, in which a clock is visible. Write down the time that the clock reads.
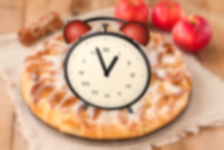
12:57
